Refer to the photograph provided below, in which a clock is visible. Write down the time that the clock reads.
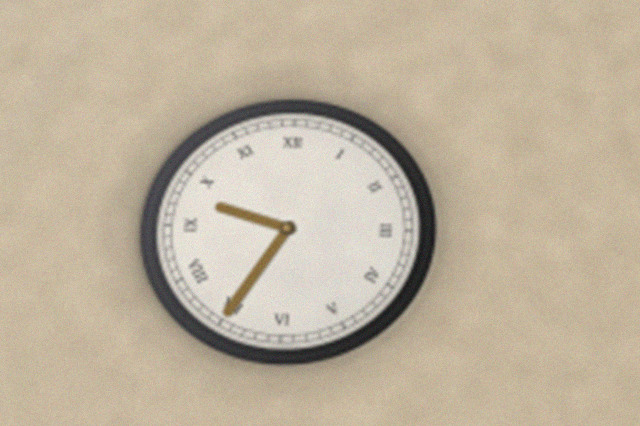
9:35
